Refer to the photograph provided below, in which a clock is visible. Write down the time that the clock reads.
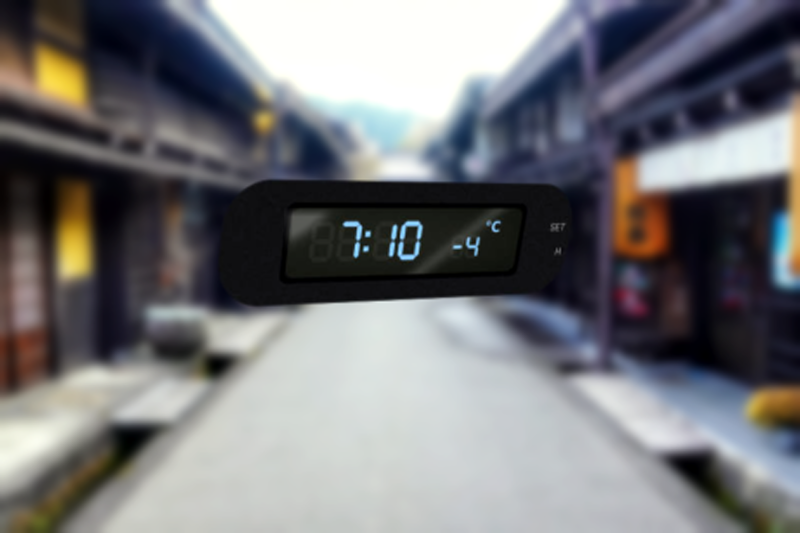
7:10
